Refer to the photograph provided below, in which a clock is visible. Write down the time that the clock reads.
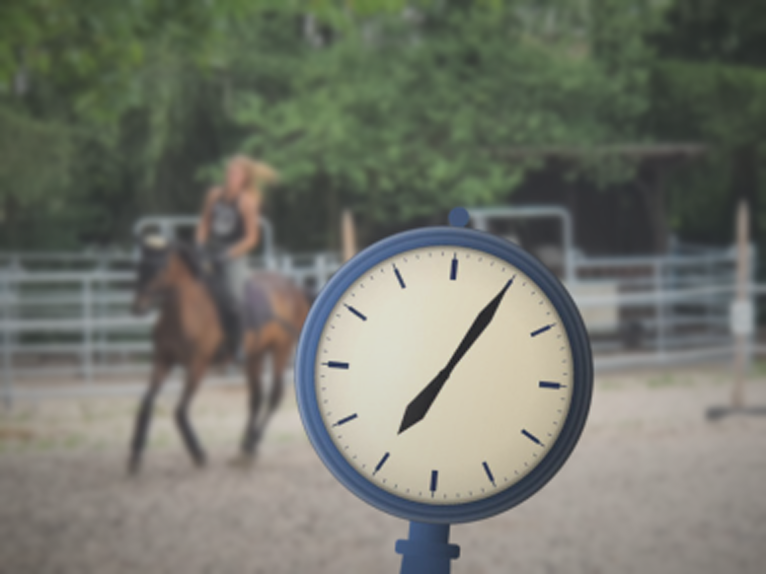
7:05
